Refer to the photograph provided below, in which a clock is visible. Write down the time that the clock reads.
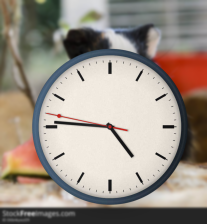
4:45:47
